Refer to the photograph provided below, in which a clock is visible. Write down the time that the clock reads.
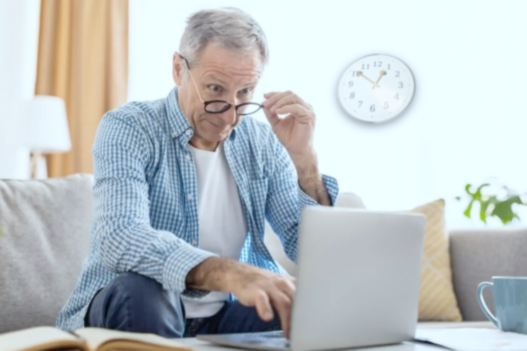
12:51
